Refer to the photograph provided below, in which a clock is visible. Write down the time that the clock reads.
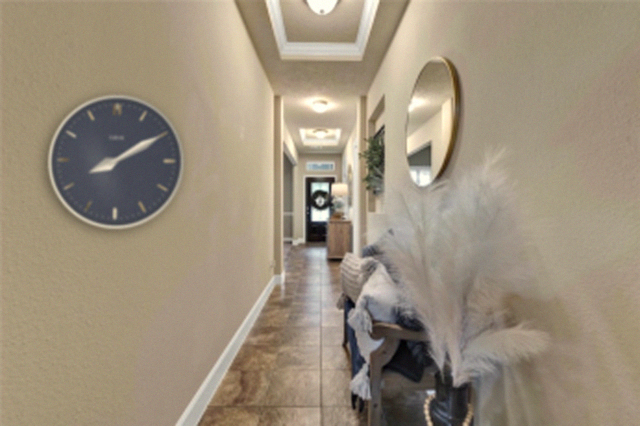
8:10
